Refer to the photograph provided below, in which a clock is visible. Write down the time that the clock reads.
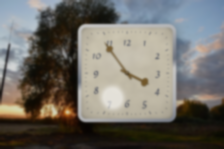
3:54
